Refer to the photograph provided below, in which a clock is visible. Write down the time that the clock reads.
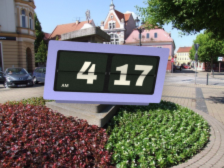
4:17
